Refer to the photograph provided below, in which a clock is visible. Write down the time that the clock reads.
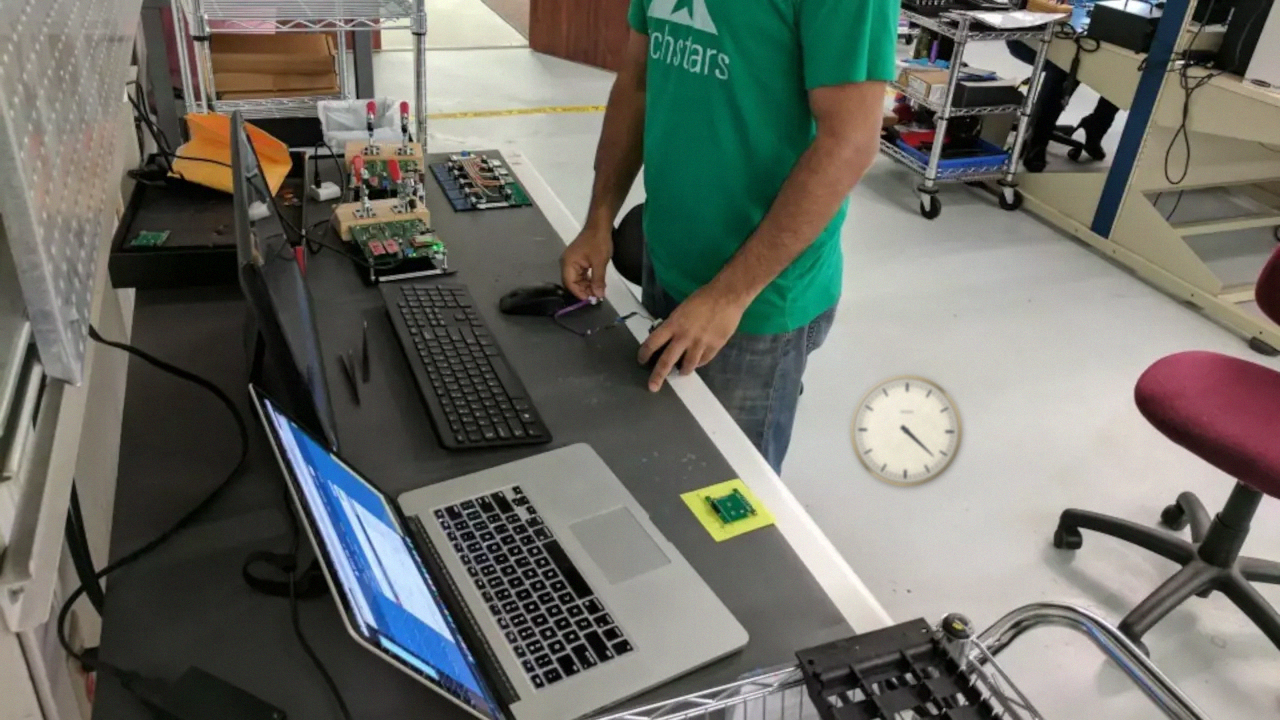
4:22
